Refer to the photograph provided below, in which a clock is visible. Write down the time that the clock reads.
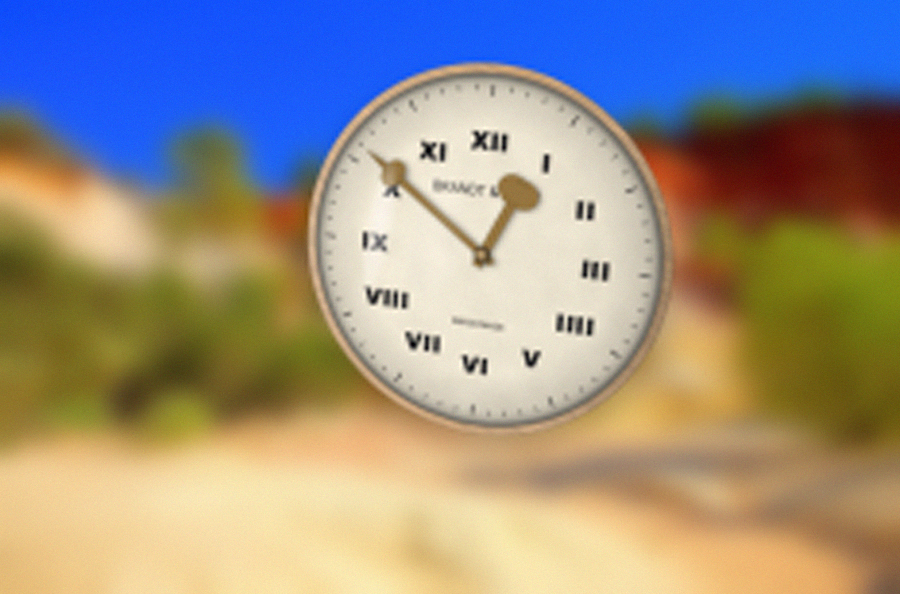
12:51
